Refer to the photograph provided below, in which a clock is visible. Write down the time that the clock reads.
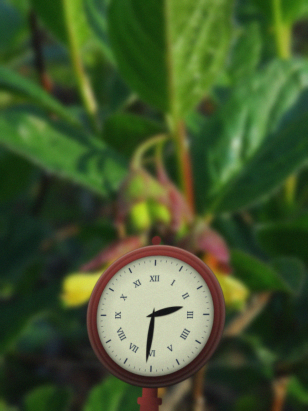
2:31
